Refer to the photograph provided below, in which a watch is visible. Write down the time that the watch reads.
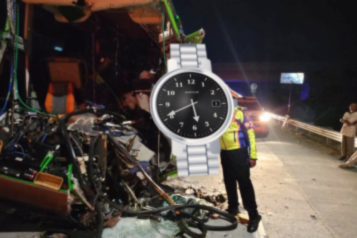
5:41
